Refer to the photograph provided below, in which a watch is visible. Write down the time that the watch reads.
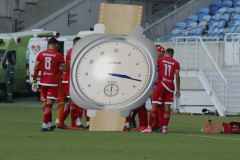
3:17
